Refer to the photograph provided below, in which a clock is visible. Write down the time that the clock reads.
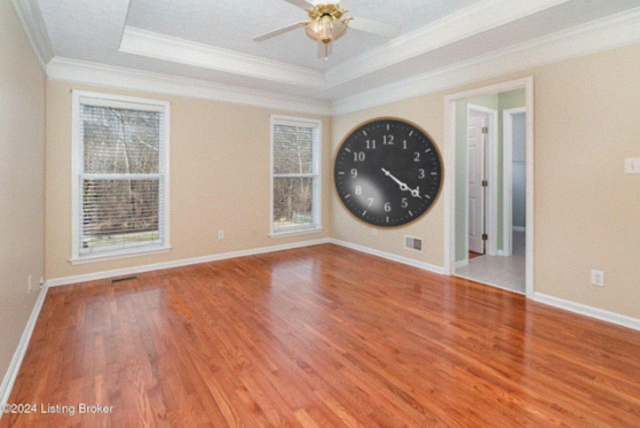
4:21
